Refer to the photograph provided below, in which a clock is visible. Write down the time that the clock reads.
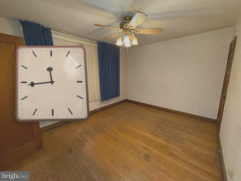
11:44
